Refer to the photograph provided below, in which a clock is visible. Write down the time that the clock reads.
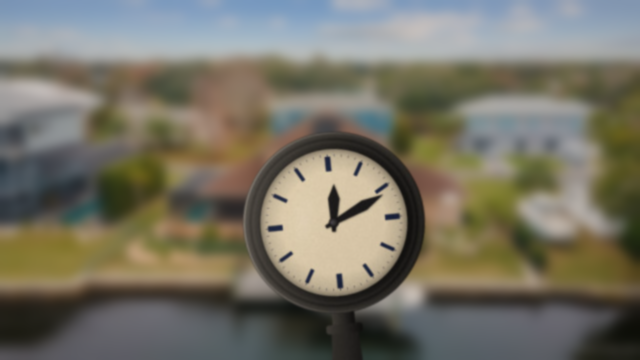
12:11
